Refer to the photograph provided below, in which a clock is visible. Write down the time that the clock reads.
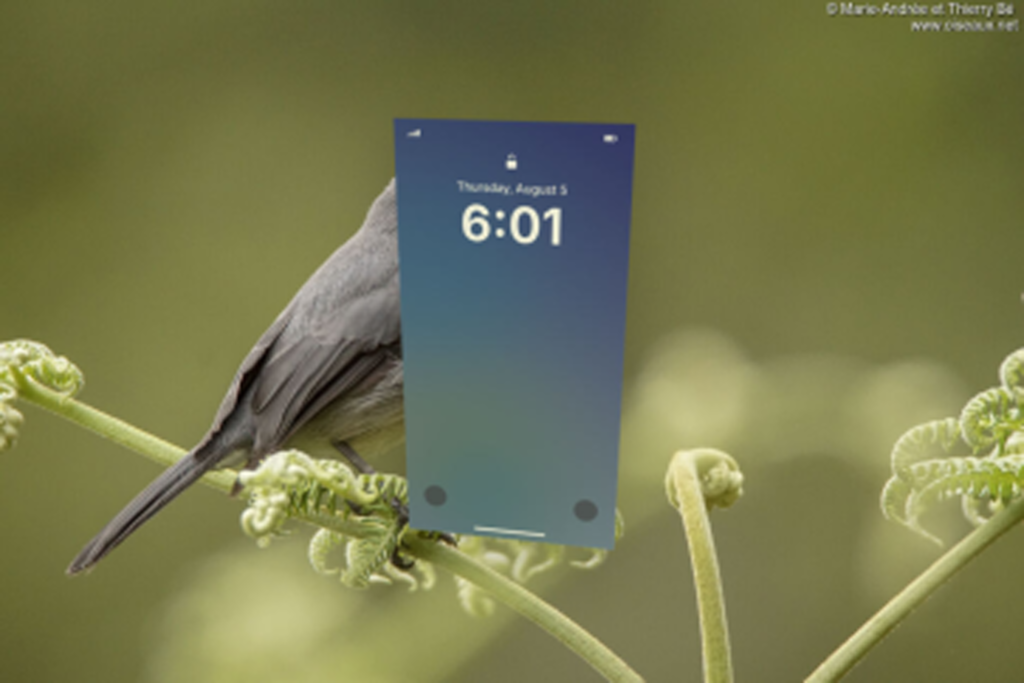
6:01
